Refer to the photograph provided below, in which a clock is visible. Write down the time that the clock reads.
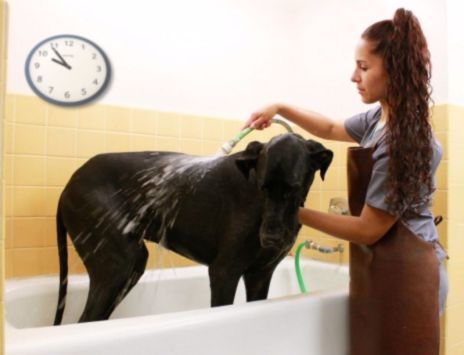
9:54
